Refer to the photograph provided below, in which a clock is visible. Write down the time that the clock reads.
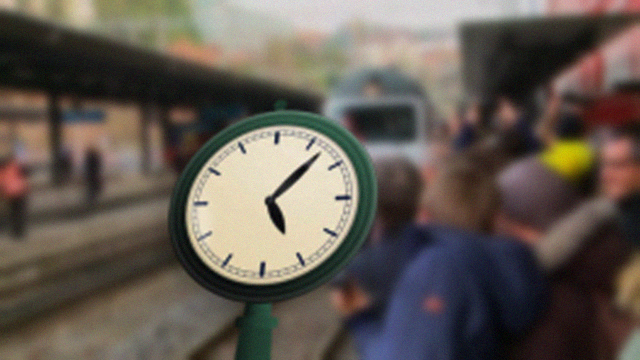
5:07
